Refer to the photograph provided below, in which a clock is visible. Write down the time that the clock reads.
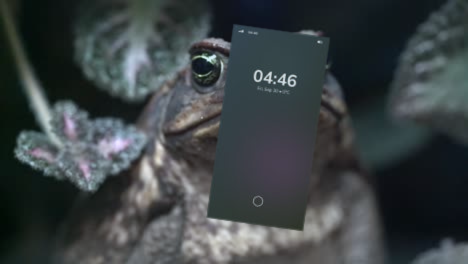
4:46
